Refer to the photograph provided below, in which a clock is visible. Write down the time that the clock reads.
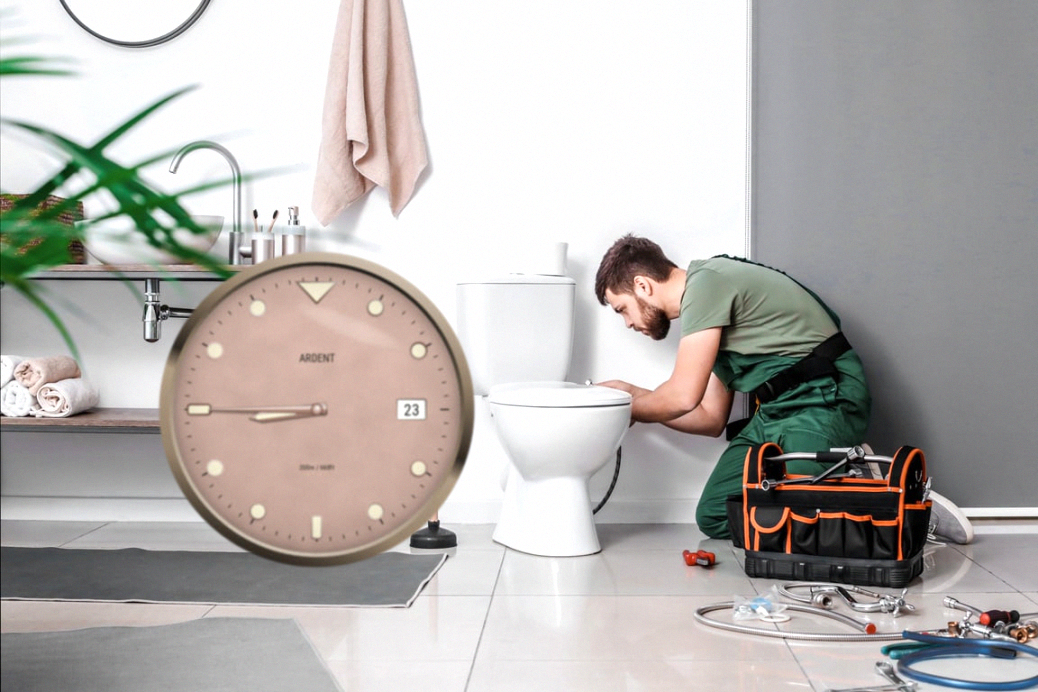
8:45
